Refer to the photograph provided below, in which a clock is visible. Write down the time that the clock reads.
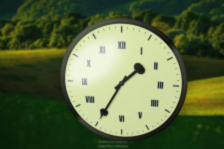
1:35
